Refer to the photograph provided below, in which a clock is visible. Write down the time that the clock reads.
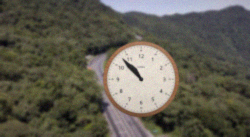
10:53
